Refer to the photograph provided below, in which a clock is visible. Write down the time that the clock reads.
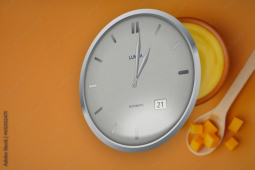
1:01
